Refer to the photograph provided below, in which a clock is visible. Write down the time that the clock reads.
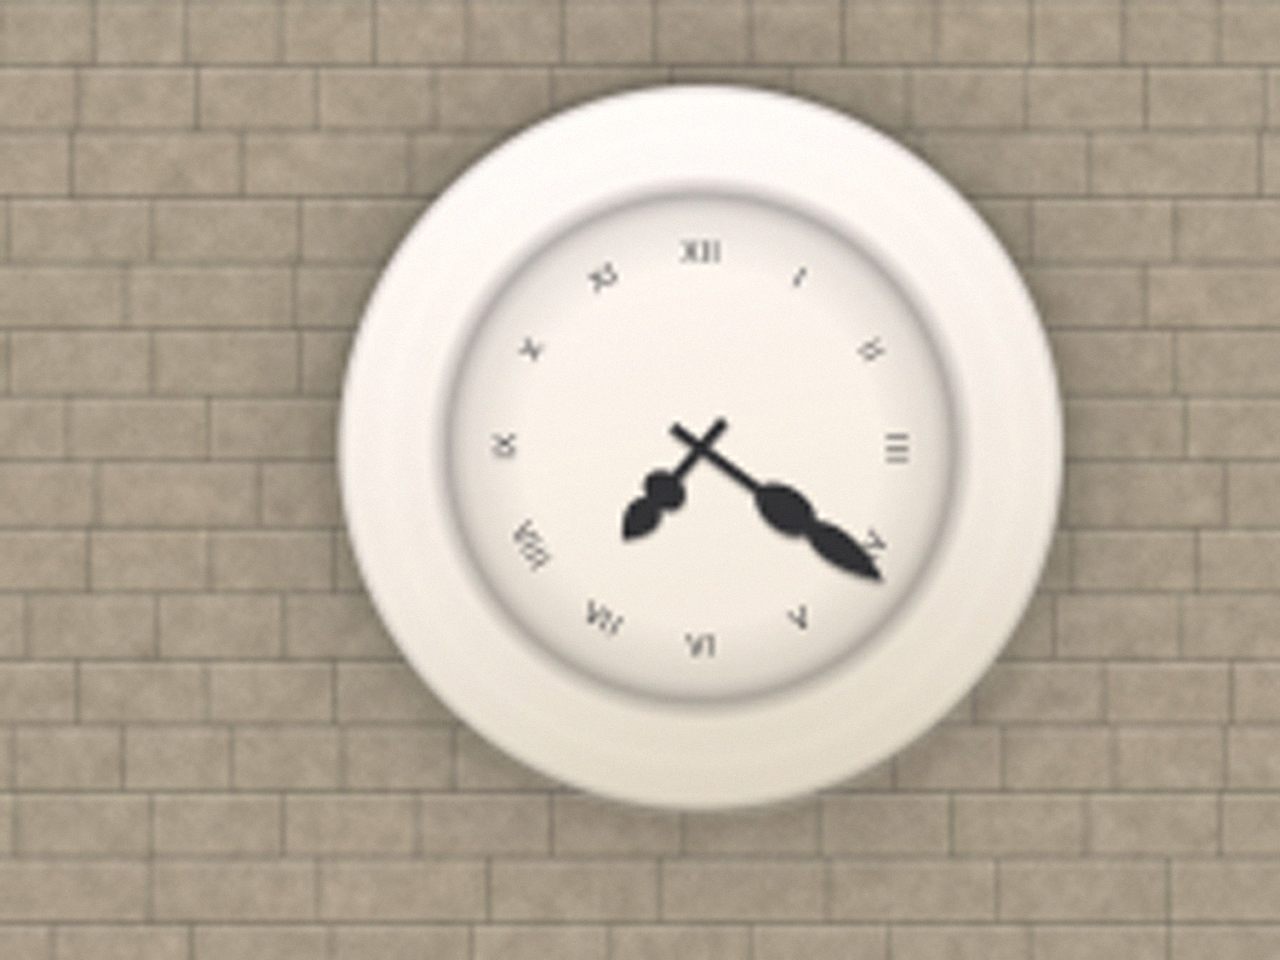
7:21
